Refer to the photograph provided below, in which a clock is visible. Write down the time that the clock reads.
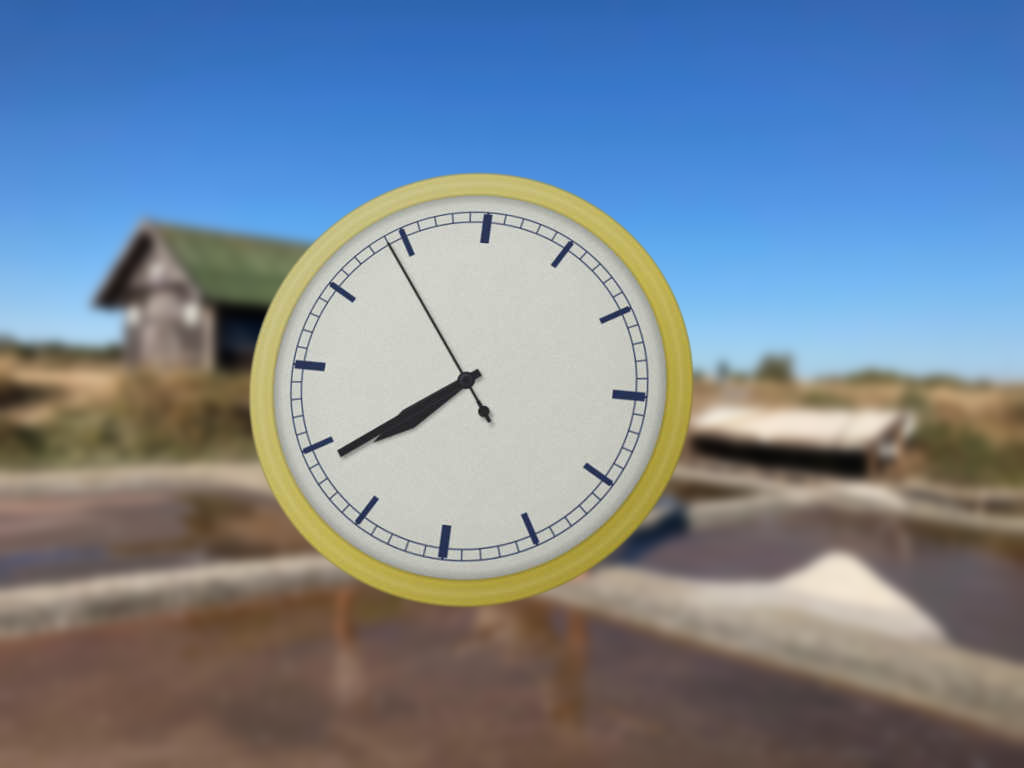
7:38:54
